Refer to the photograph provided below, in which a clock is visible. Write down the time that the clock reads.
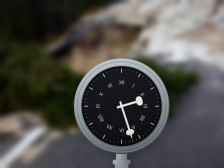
2:27
